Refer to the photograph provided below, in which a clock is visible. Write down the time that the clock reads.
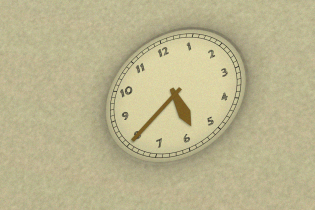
5:40
